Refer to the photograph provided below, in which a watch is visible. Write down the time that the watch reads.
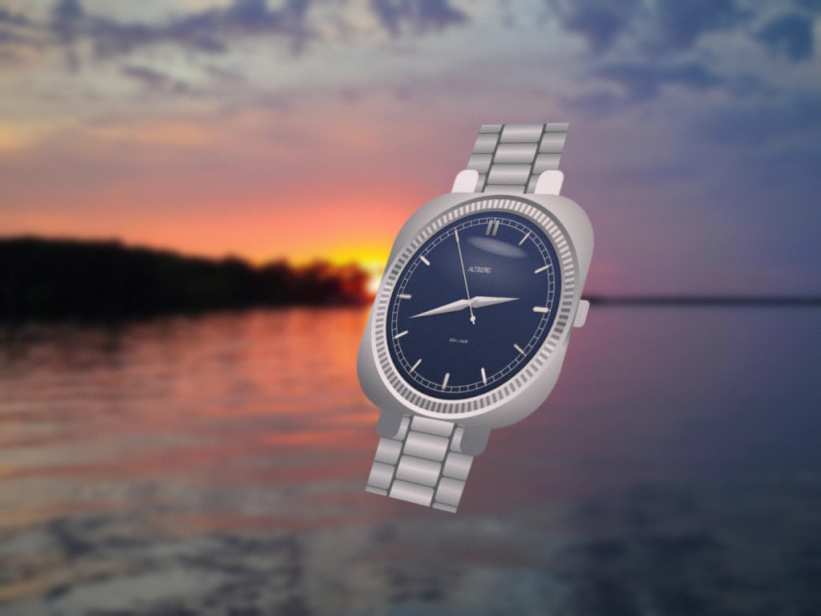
2:41:55
